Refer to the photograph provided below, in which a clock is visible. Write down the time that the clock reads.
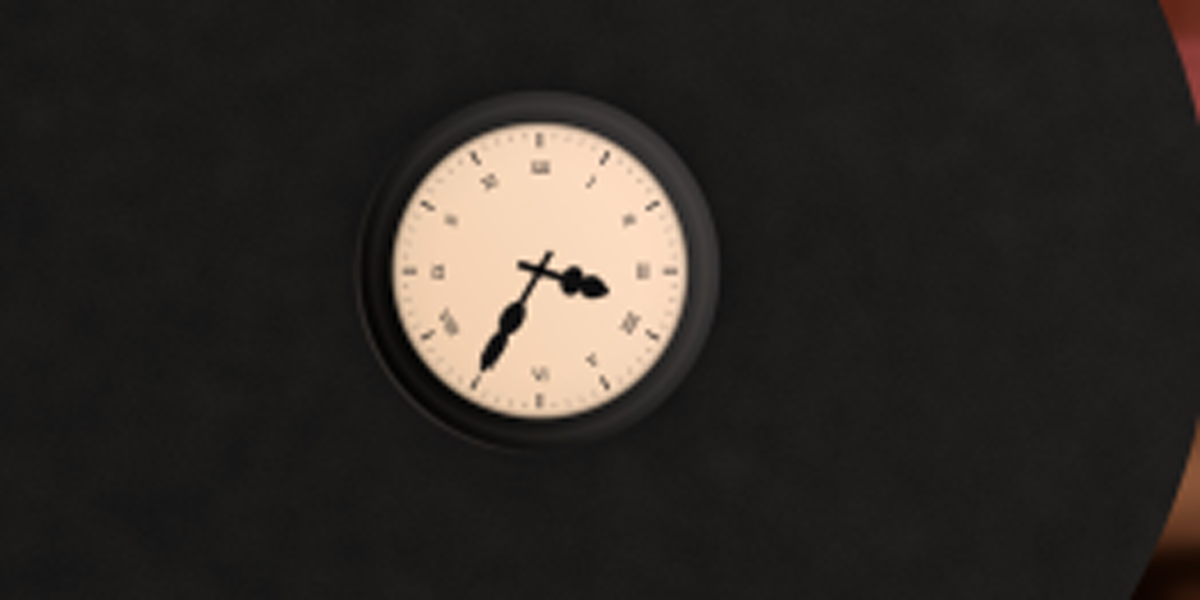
3:35
